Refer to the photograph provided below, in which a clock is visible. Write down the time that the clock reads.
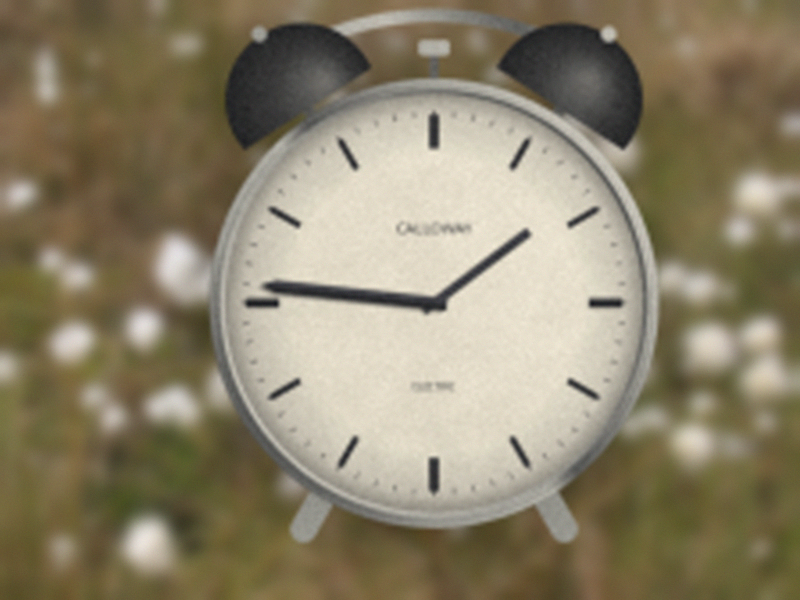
1:46
